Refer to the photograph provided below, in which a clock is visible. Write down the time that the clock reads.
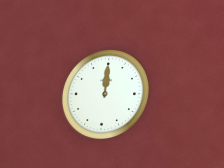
12:00
